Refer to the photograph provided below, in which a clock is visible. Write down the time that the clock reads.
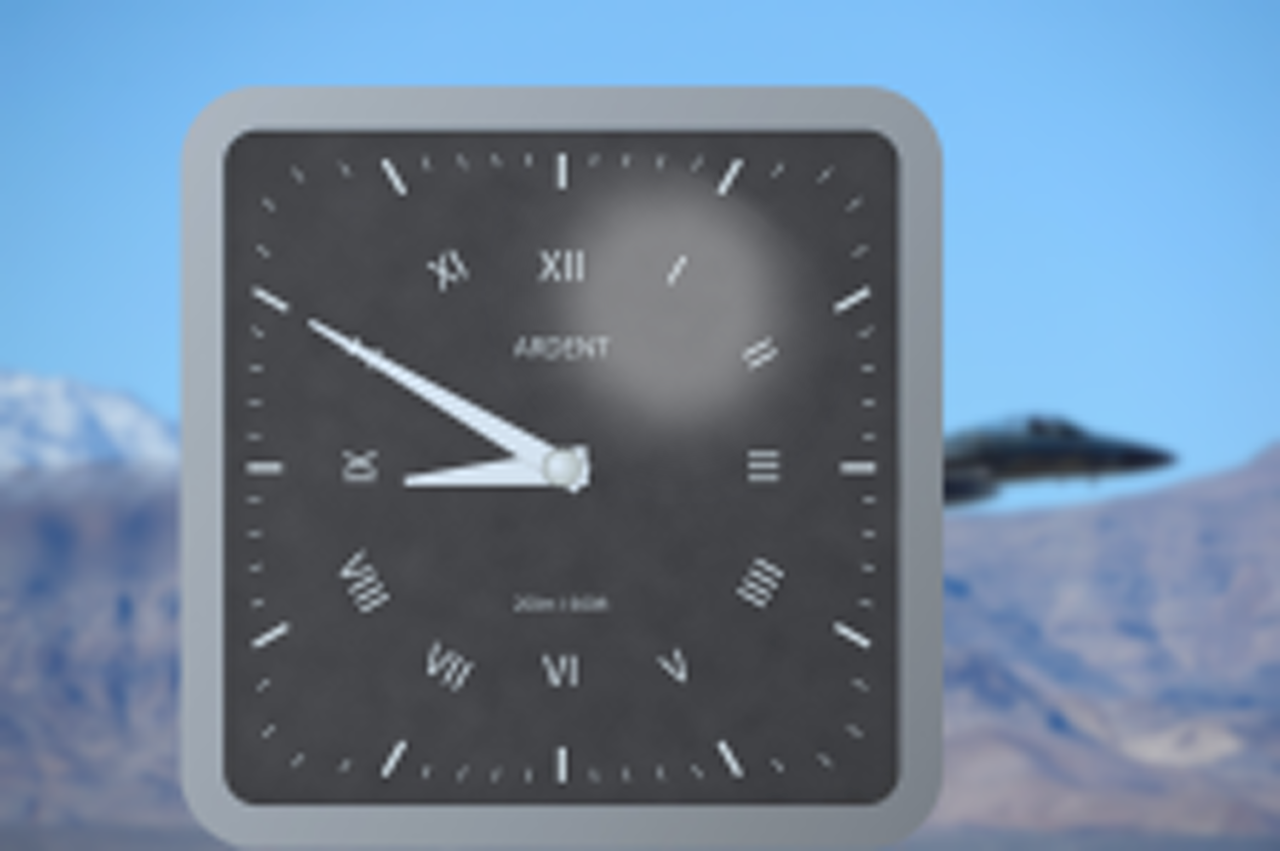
8:50
